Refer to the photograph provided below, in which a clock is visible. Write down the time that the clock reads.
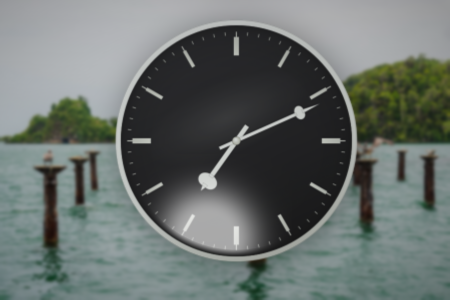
7:11
